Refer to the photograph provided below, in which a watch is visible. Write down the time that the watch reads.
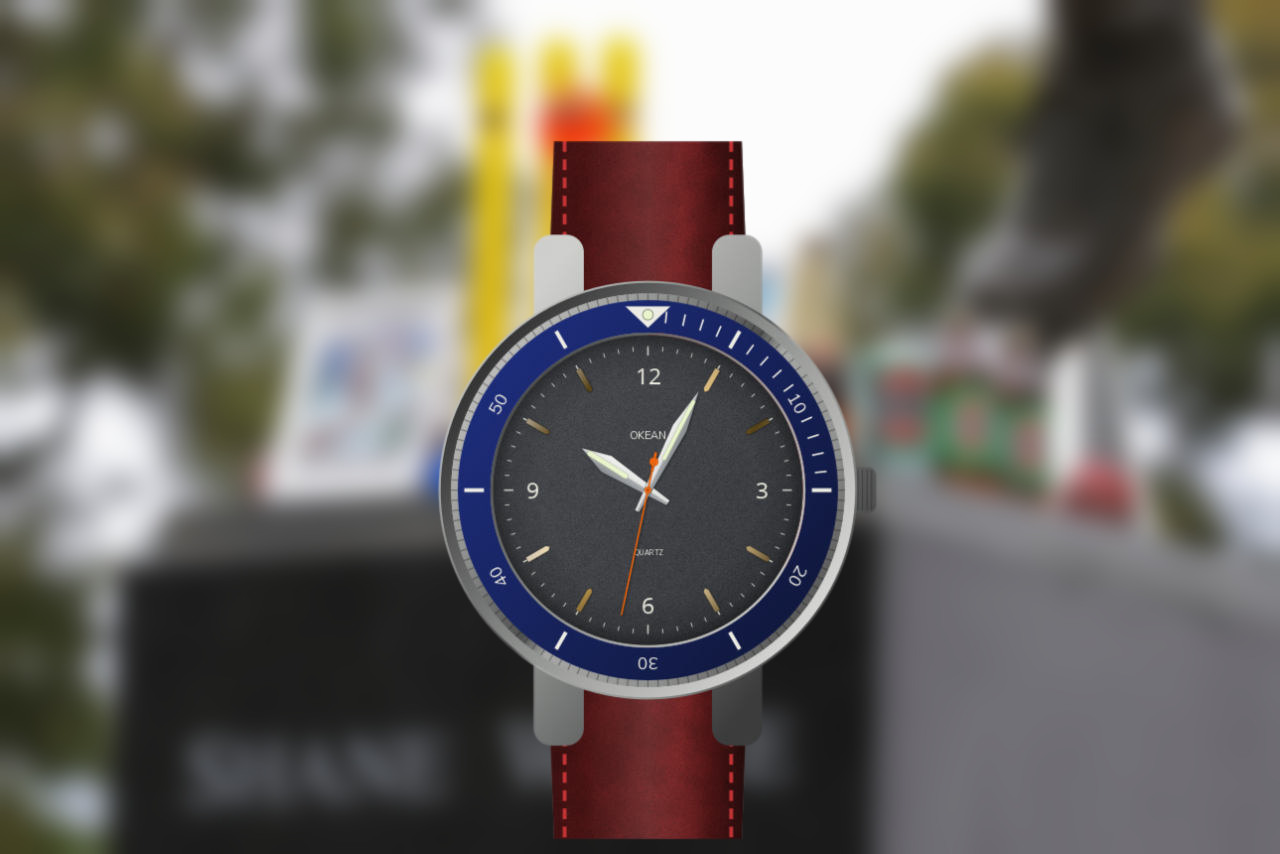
10:04:32
